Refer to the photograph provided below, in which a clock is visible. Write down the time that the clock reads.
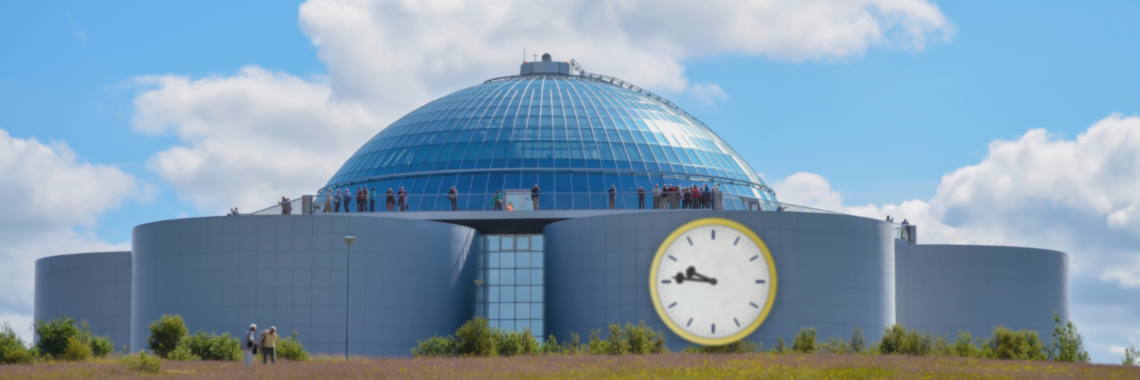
9:46
